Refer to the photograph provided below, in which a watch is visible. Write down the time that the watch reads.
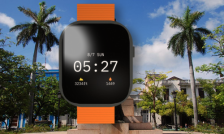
5:27
